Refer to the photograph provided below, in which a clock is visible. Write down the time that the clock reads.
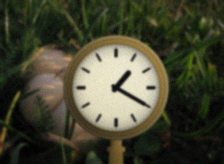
1:20
